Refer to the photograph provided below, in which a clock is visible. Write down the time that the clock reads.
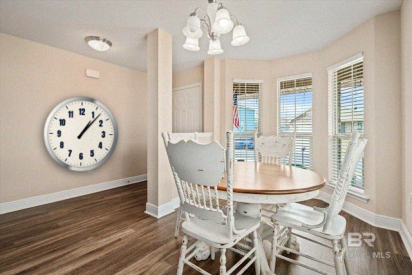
1:07
